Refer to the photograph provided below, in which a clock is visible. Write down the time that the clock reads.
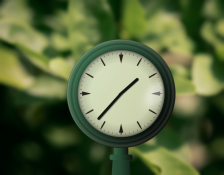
1:37
